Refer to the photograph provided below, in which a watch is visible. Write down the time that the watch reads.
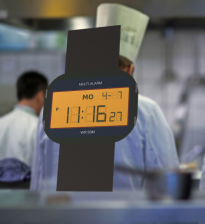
11:16:27
